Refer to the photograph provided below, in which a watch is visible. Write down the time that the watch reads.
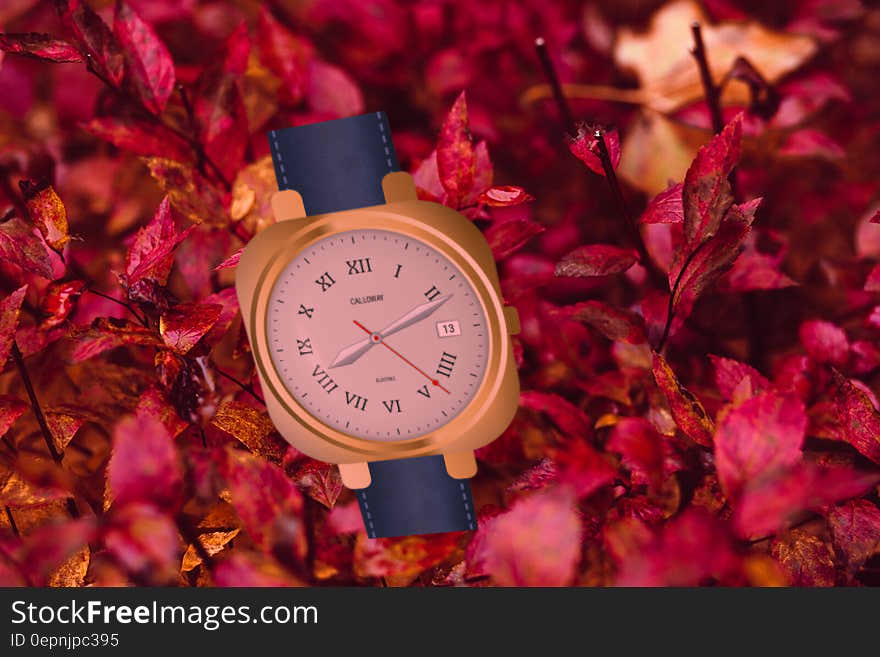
8:11:23
